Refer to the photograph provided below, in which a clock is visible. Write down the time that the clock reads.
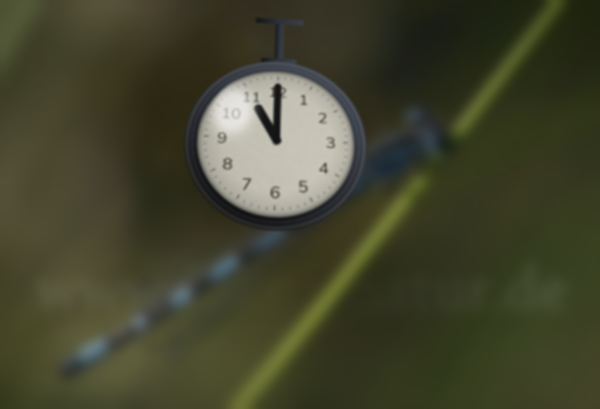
11:00
